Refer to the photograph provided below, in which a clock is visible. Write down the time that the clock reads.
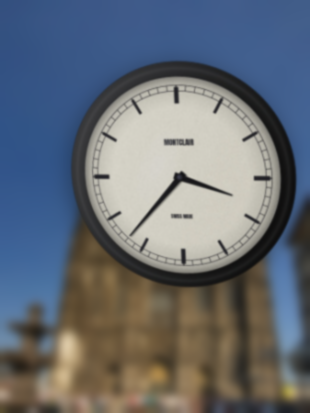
3:37
